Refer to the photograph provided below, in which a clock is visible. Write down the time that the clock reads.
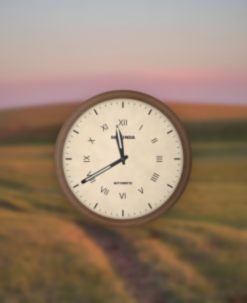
11:40
